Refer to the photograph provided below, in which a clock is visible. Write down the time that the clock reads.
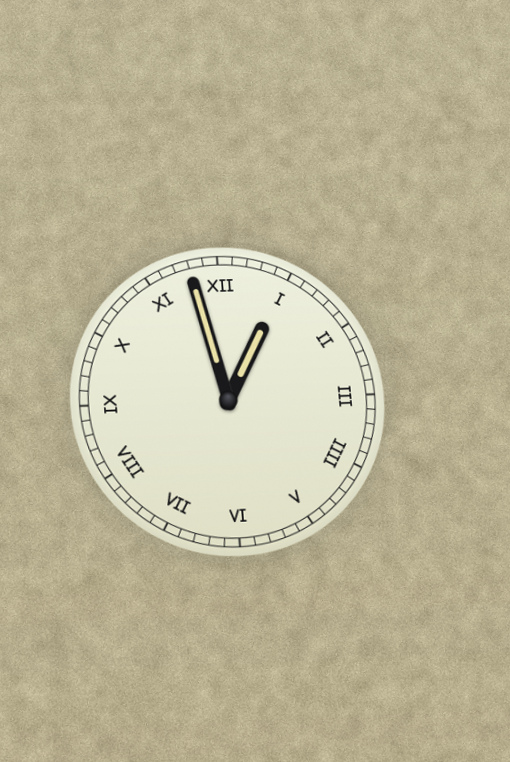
12:58
